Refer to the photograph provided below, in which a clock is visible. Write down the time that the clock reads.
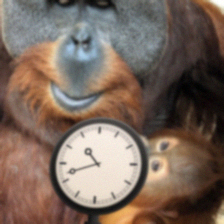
10:42
